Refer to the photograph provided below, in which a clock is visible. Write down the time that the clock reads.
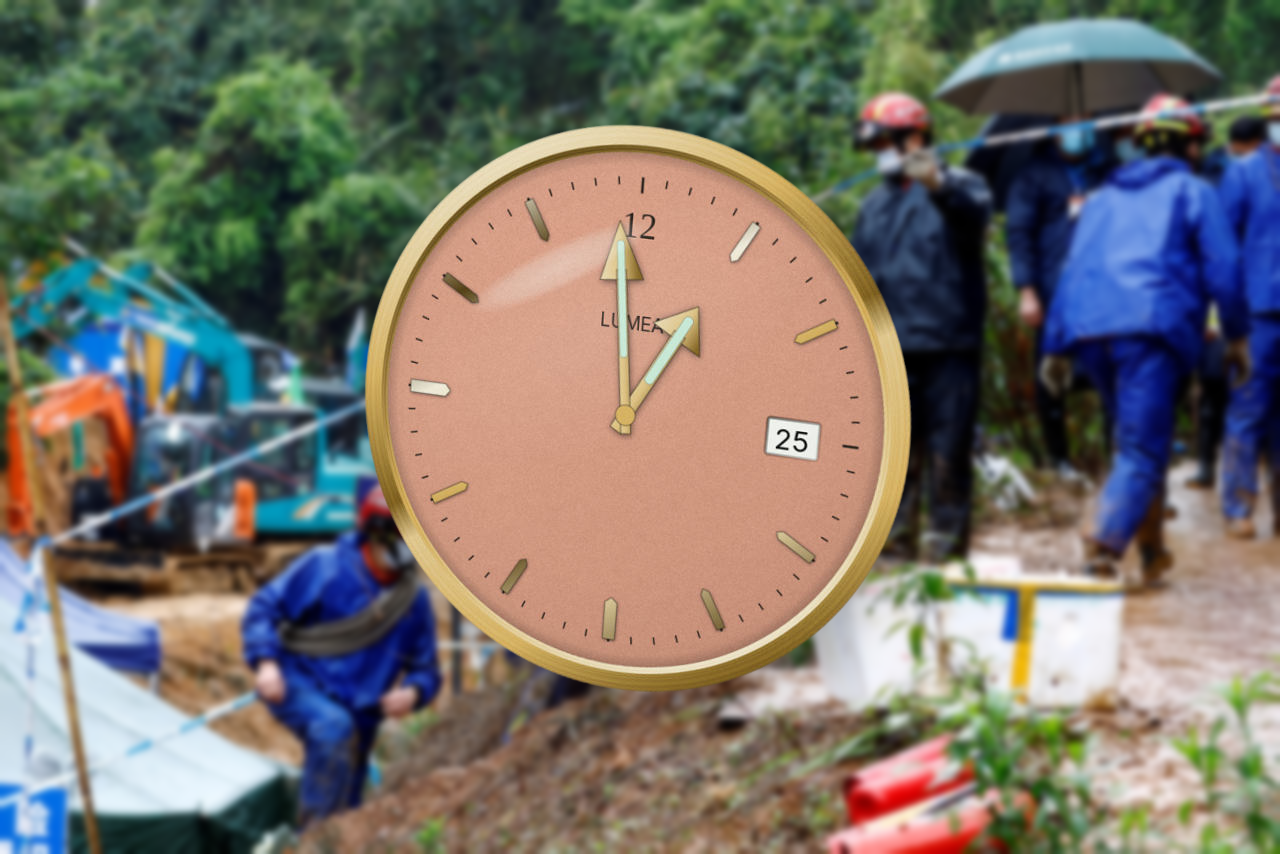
12:59
